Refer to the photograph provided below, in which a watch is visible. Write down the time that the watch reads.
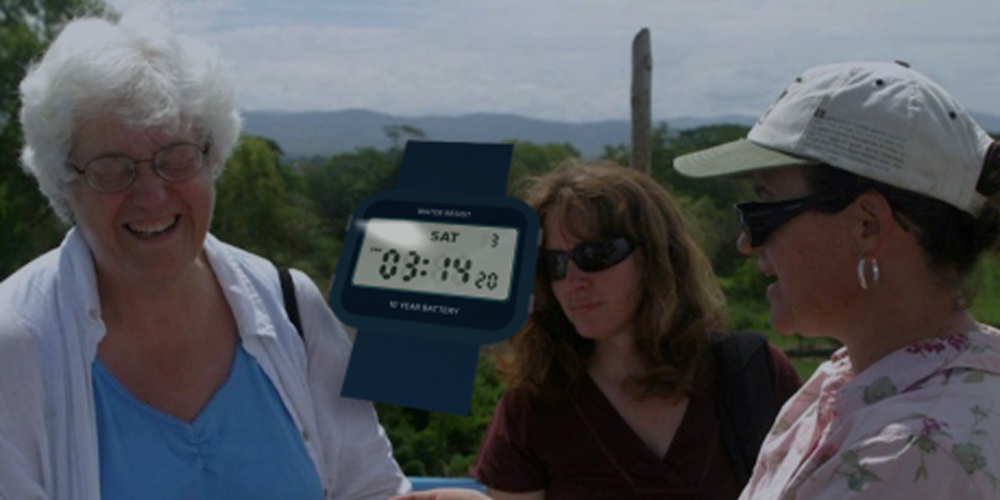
3:14:20
